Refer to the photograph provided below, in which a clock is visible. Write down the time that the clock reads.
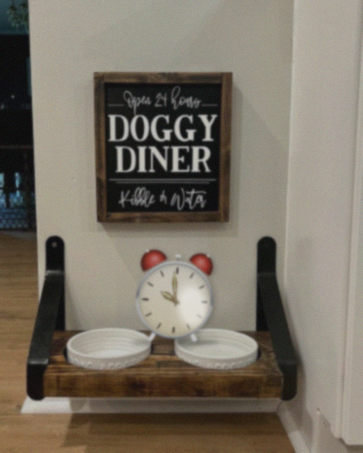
9:59
